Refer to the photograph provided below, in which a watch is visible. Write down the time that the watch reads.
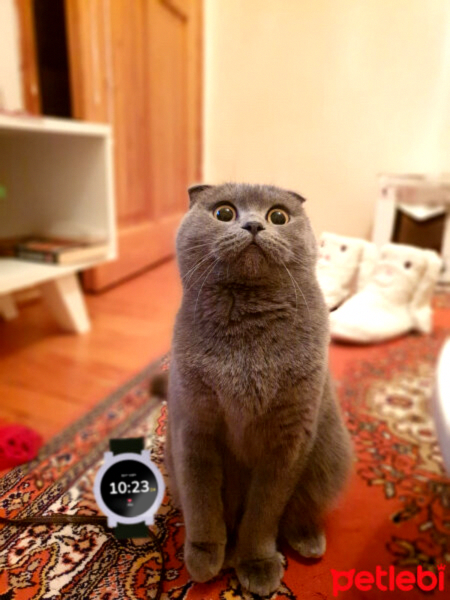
10:23
